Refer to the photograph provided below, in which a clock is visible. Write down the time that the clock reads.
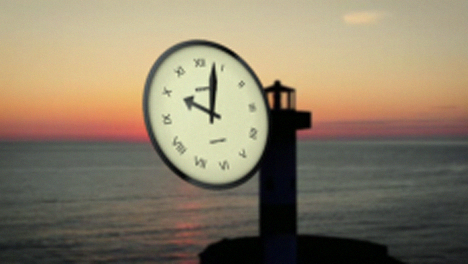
10:03
